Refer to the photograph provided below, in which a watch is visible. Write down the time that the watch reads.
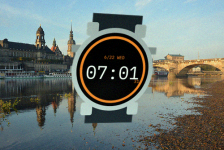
7:01
